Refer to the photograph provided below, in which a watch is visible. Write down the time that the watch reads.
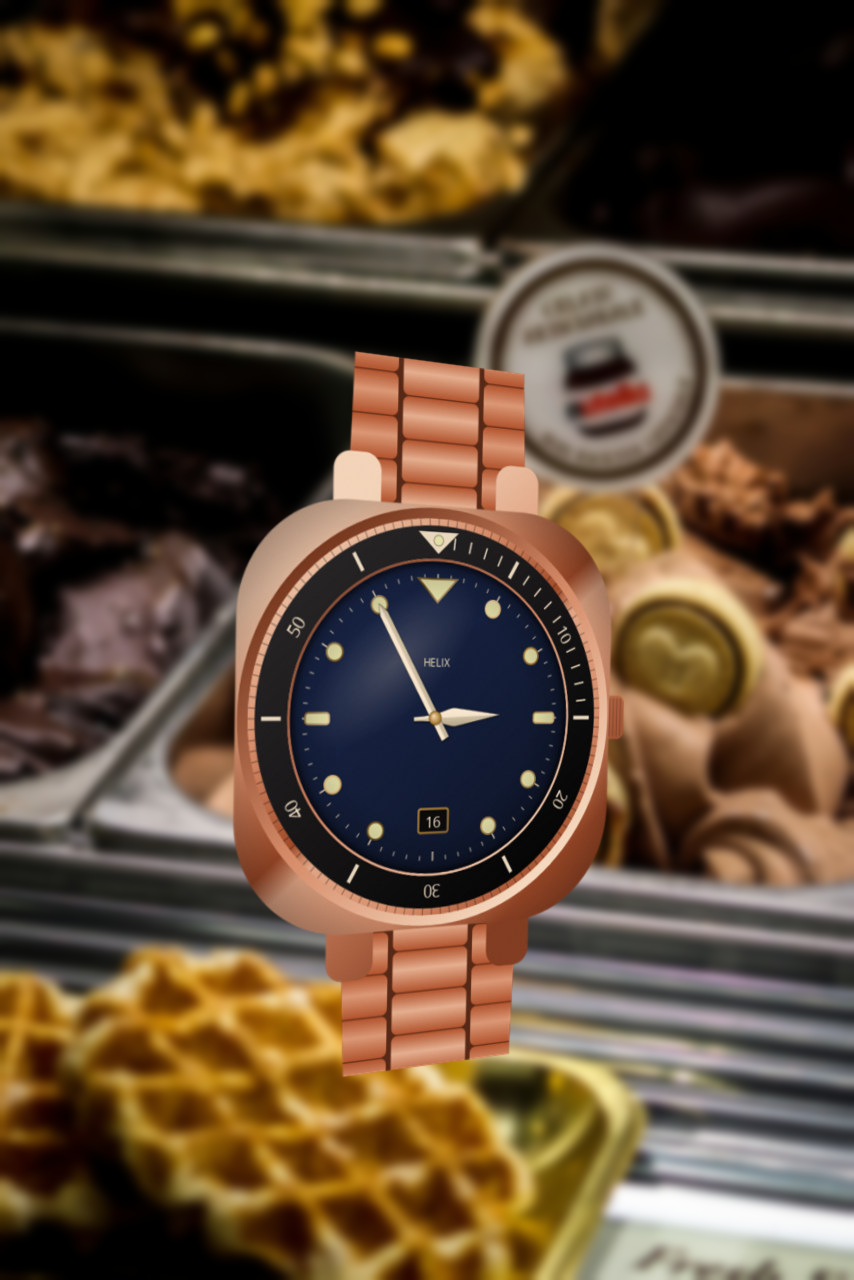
2:55
